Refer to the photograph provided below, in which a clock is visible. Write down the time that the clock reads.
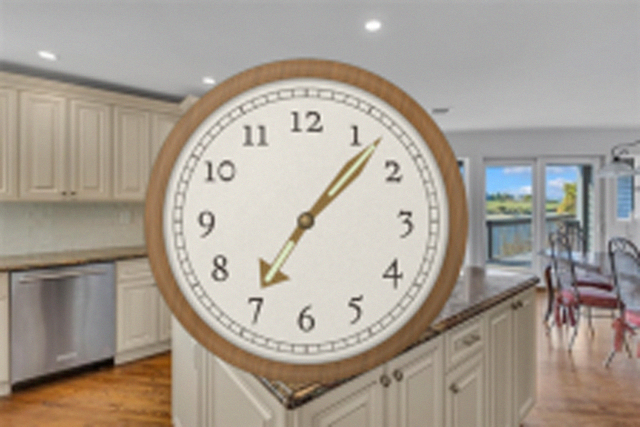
7:07
